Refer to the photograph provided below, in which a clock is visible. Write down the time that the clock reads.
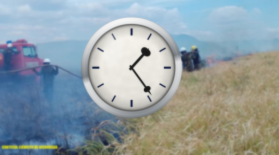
1:24
